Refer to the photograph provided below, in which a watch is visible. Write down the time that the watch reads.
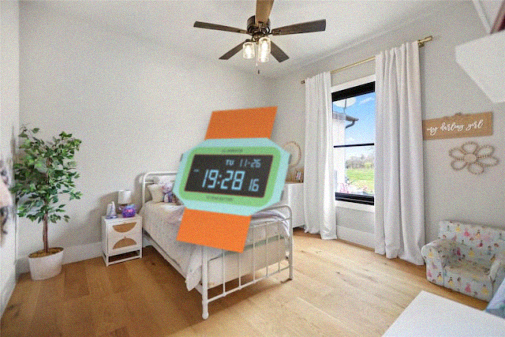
19:28:16
